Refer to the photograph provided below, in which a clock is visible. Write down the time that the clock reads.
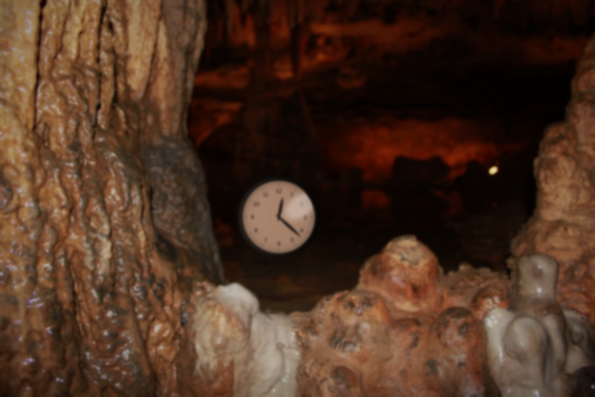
12:22
